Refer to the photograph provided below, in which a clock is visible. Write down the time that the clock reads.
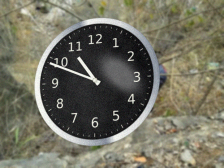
10:49
